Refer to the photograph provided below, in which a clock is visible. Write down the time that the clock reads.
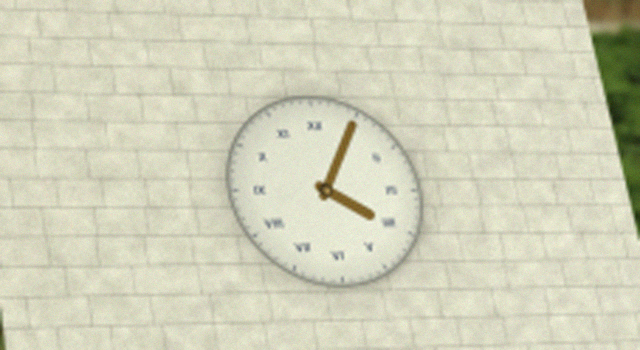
4:05
